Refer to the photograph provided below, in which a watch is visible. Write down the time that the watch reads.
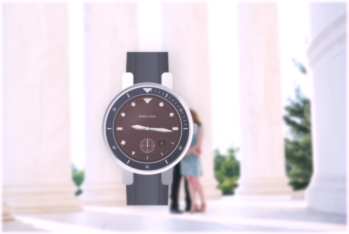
9:16
